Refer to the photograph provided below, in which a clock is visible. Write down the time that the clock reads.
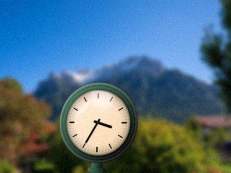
3:35
